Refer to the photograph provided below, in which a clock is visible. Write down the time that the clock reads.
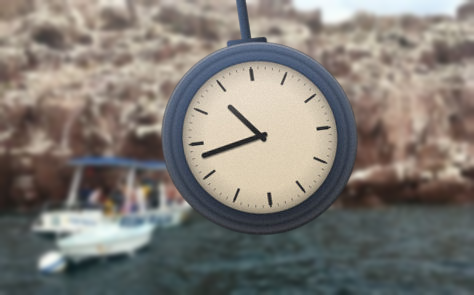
10:43
